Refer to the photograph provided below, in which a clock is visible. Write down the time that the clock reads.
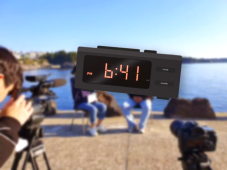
6:41
